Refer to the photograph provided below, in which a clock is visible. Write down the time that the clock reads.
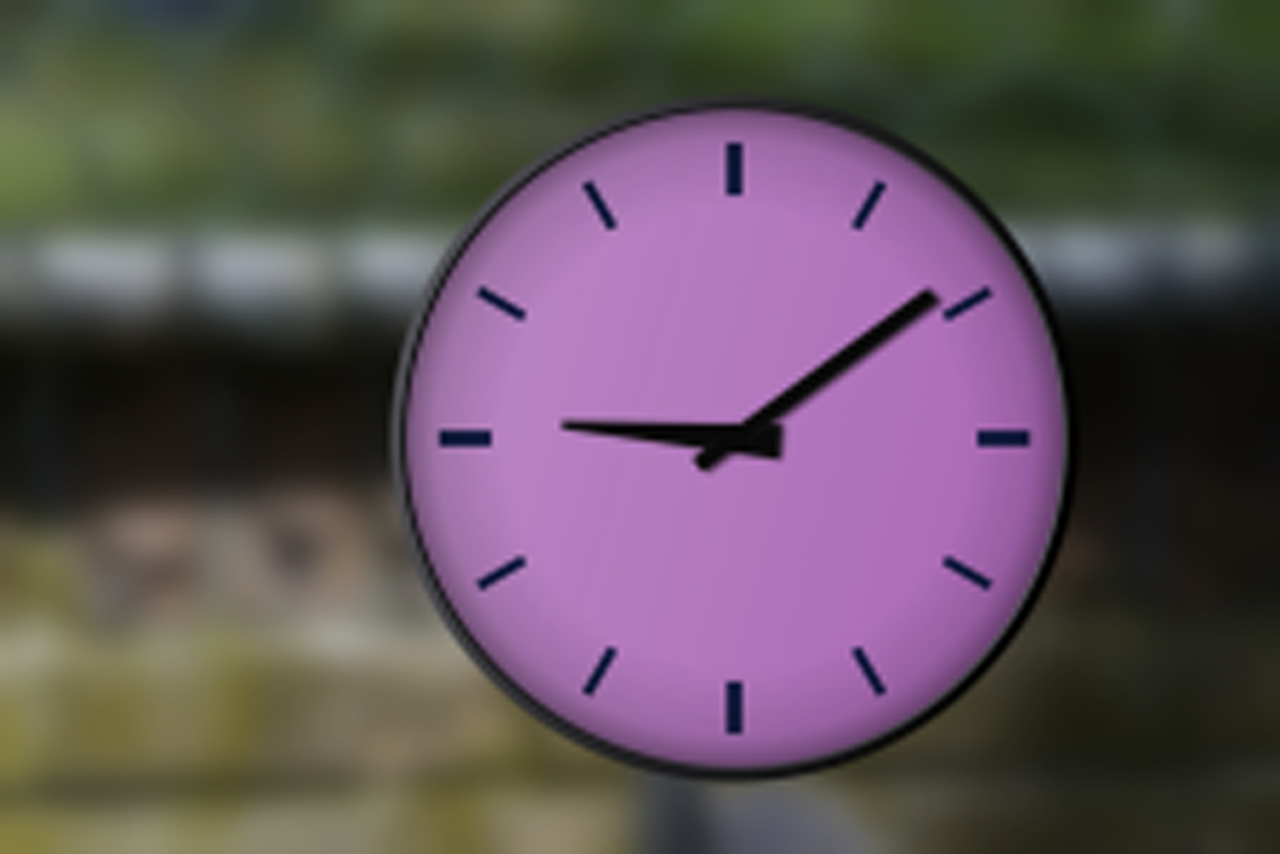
9:09
